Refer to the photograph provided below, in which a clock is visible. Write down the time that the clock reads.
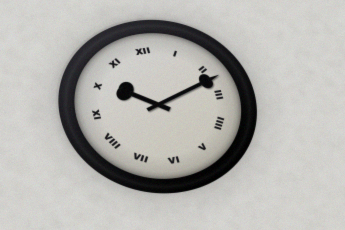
10:12
